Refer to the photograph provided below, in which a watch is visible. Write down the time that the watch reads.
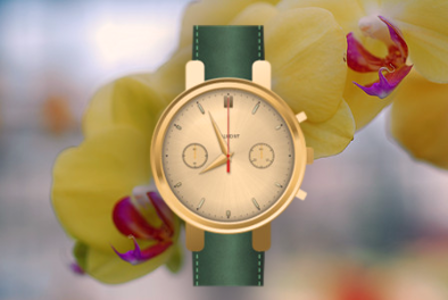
7:56
